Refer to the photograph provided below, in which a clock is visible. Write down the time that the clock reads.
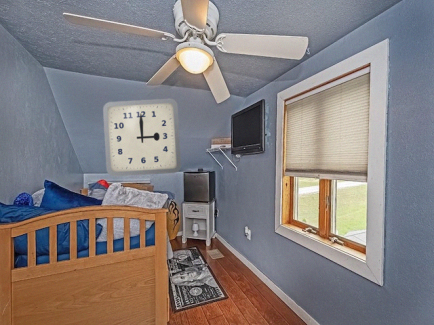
3:00
